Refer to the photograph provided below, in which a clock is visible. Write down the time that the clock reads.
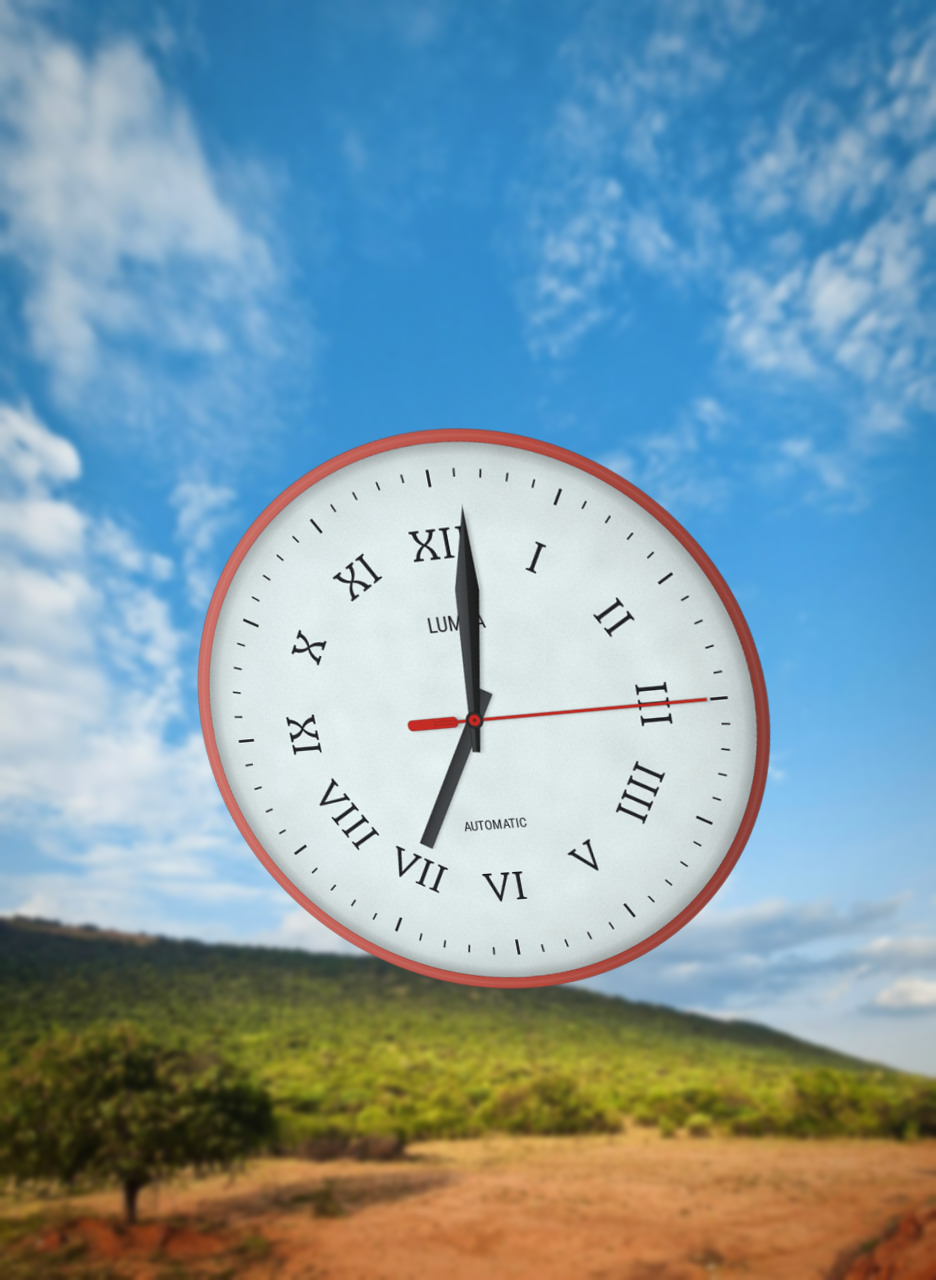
7:01:15
